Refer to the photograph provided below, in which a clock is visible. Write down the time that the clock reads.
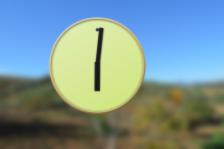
6:01
